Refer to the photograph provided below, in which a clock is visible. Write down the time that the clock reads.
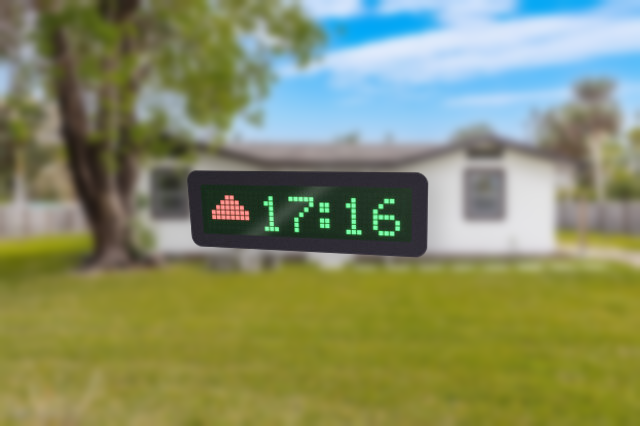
17:16
